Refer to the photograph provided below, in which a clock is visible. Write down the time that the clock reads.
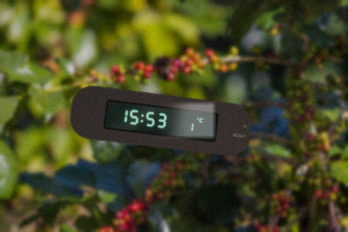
15:53
